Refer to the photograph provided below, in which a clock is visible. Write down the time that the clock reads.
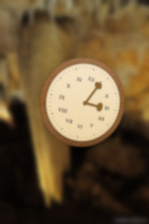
3:04
